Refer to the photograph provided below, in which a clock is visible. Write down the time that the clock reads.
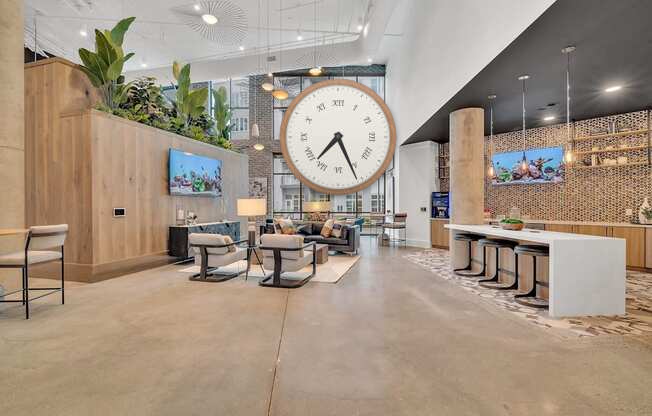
7:26
